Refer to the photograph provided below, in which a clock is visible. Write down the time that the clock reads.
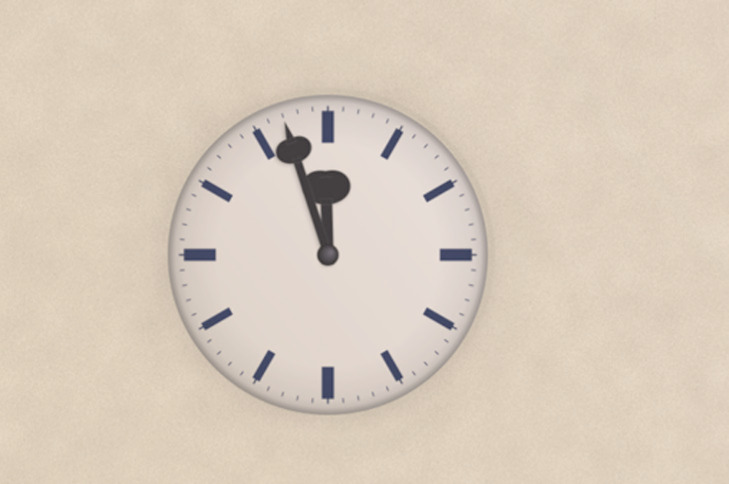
11:57
